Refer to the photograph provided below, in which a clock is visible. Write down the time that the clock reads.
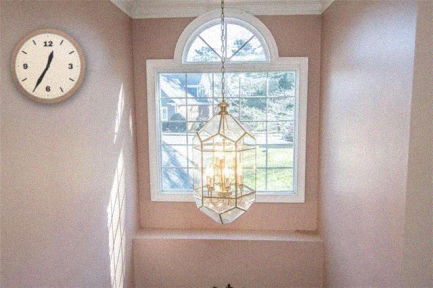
12:35
